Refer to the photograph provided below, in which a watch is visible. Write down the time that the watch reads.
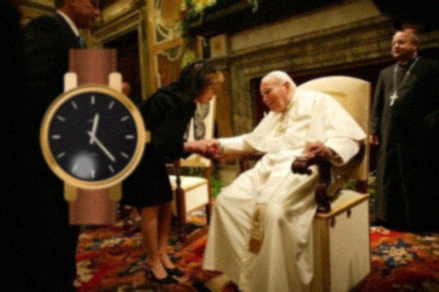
12:23
